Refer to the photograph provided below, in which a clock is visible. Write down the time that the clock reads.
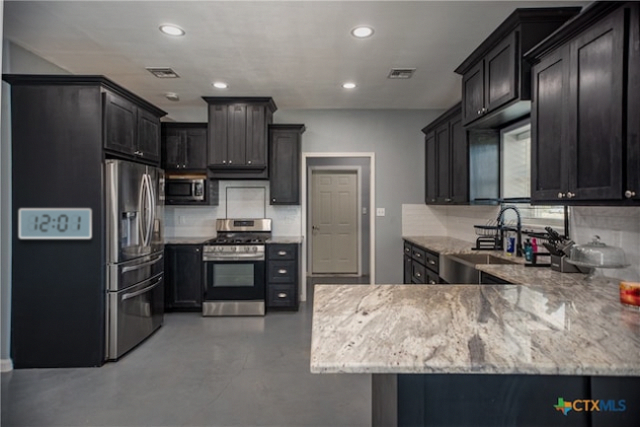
12:01
